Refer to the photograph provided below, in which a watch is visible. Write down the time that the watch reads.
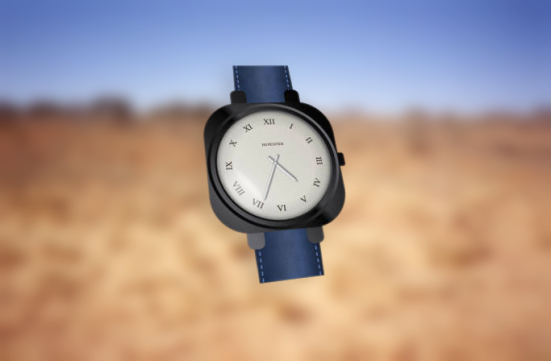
4:34
